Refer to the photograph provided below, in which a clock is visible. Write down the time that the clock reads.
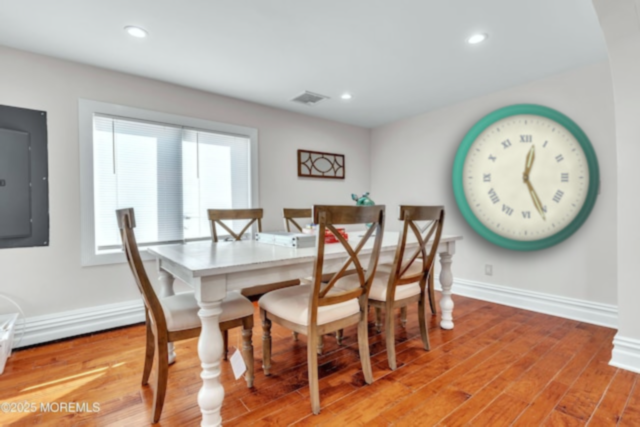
12:26
